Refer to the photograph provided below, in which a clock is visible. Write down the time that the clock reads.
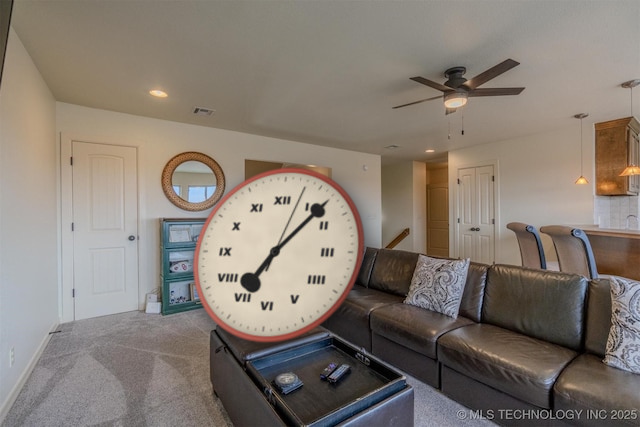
7:07:03
